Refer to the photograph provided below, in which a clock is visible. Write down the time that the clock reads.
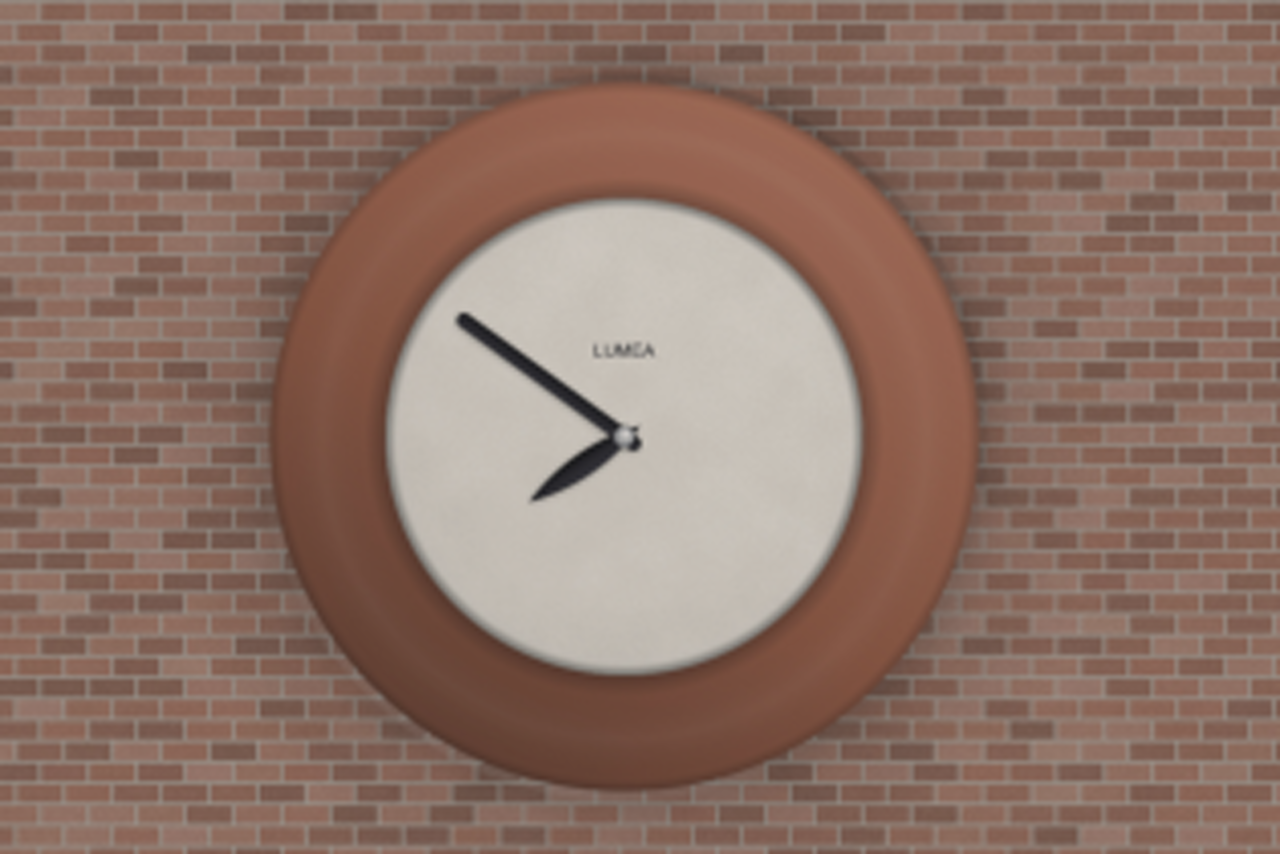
7:51
